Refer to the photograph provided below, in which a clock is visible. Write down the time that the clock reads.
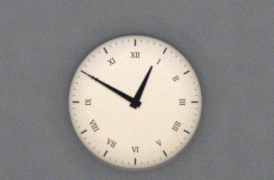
12:50
